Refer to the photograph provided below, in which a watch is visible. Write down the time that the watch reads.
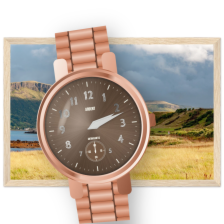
2:12
